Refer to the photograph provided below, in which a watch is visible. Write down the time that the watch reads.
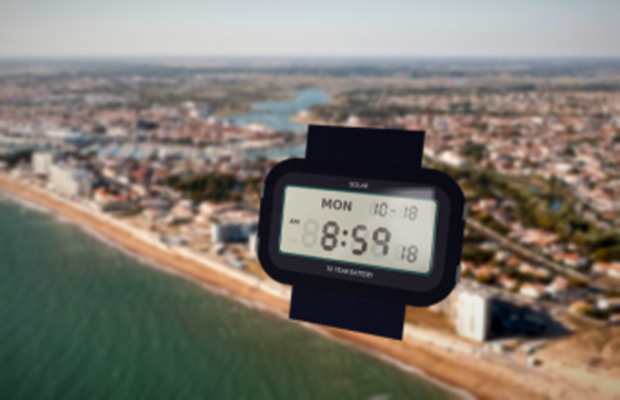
8:59:18
